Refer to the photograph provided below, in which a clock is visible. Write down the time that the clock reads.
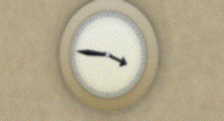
3:46
